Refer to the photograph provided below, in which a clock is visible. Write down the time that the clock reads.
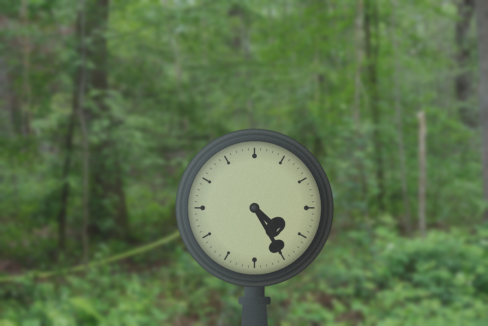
4:25
